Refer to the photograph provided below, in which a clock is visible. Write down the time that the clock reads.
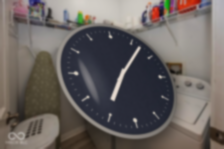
7:07
